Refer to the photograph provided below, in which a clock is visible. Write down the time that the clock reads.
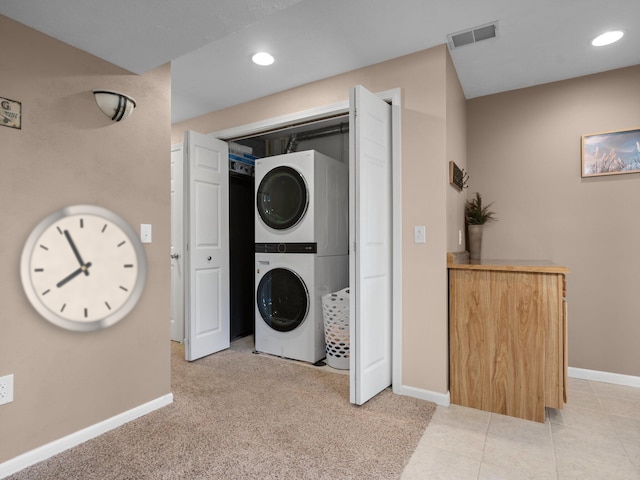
7:56
